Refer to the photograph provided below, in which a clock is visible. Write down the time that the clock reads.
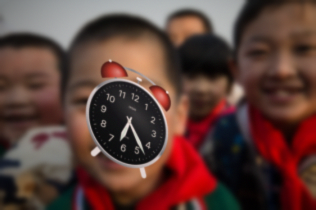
6:23
